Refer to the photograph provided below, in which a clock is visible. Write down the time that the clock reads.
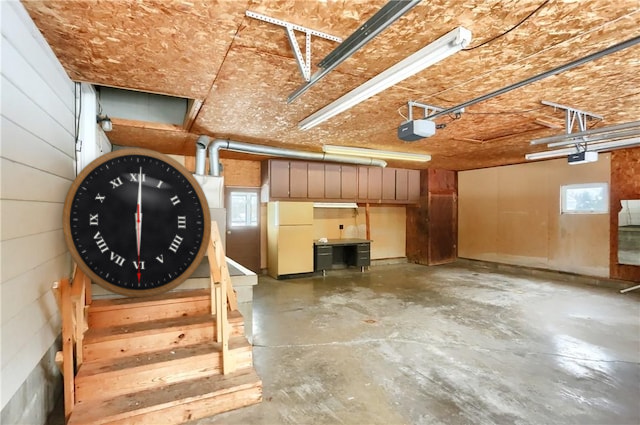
6:00:30
